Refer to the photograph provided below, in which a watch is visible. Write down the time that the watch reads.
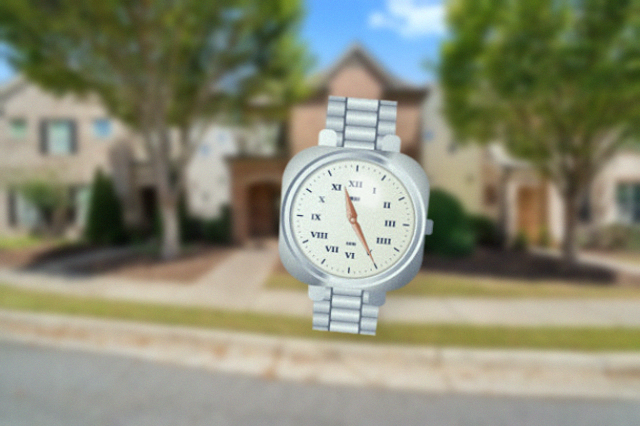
11:25
